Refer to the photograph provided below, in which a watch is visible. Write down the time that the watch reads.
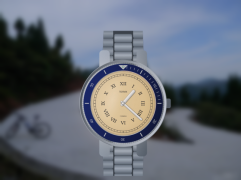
1:22
